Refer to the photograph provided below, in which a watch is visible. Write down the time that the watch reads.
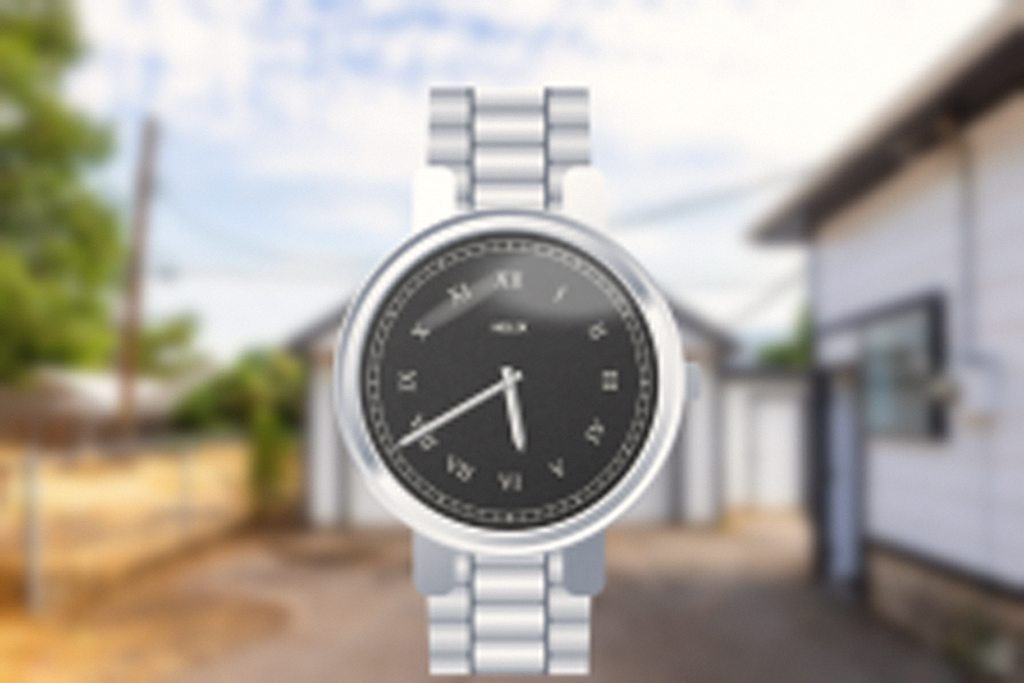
5:40
